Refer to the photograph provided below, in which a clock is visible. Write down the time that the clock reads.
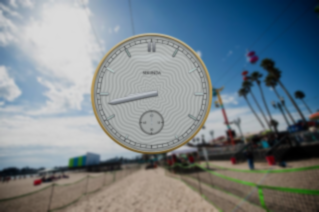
8:43
